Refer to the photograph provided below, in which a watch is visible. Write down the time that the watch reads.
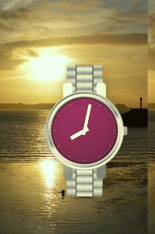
8:02
